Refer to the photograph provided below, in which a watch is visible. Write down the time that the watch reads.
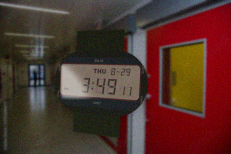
3:49:11
